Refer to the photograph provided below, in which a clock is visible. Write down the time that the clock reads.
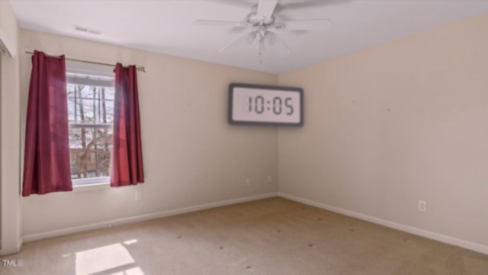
10:05
